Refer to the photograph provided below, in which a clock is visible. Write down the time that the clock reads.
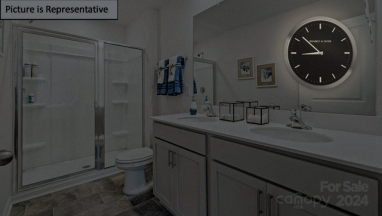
8:52
